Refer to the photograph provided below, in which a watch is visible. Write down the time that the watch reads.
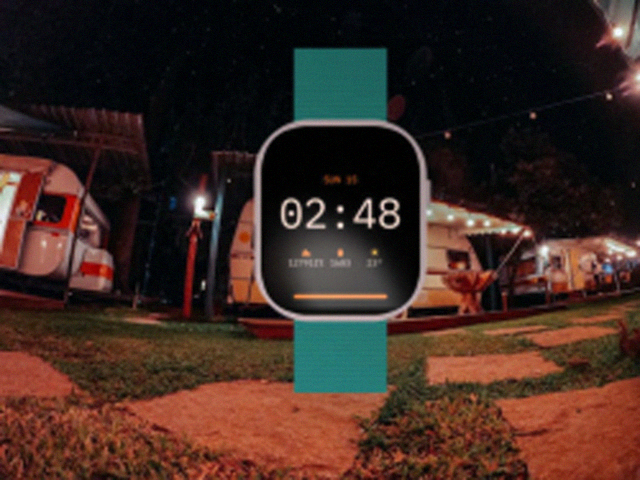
2:48
